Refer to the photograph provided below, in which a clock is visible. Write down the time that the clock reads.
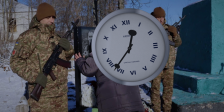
12:37
